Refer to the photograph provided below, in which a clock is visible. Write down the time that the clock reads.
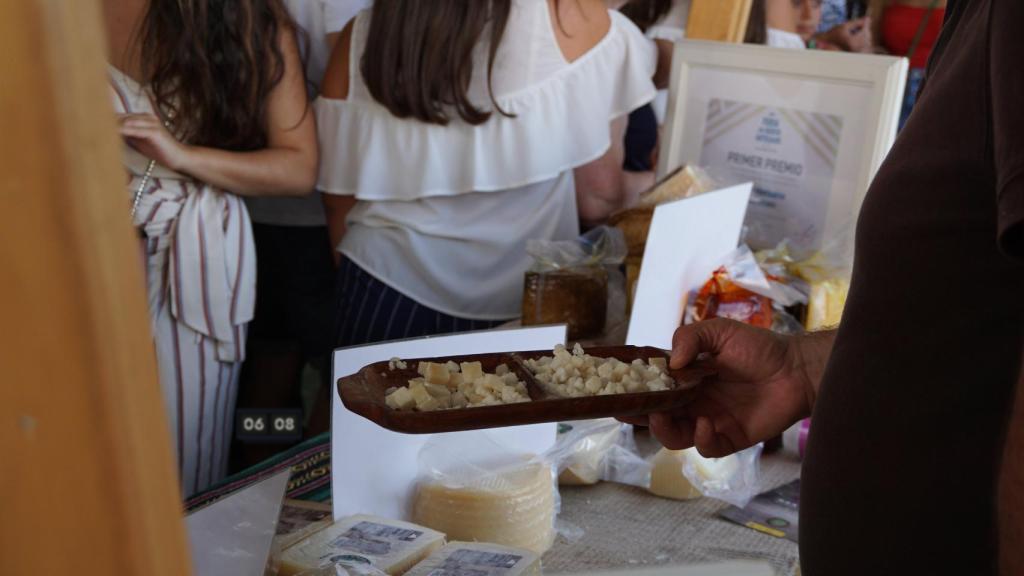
6:08
